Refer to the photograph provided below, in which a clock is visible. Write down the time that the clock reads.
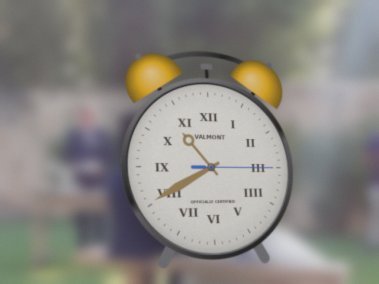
10:40:15
